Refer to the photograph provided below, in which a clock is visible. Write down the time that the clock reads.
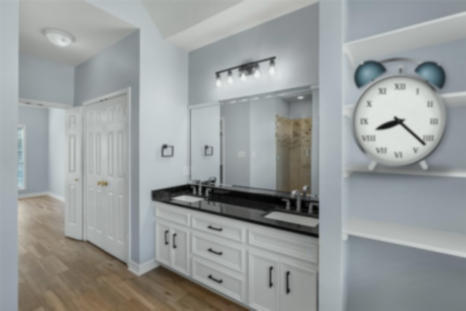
8:22
